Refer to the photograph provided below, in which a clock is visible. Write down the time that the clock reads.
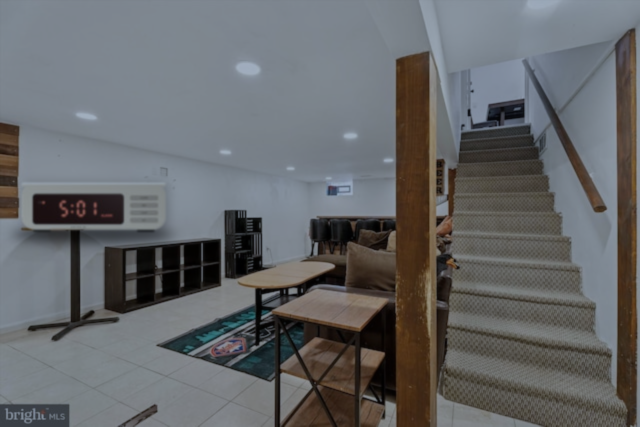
5:01
